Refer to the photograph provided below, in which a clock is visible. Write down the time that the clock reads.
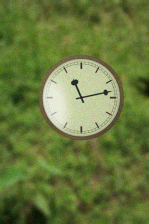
11:13
